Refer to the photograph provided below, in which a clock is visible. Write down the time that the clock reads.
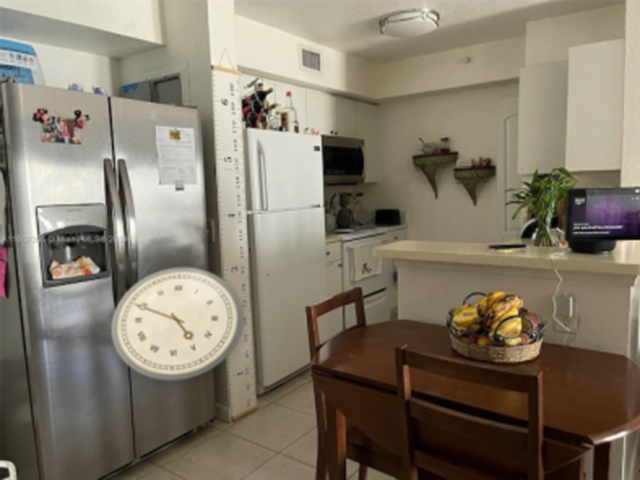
4:49
